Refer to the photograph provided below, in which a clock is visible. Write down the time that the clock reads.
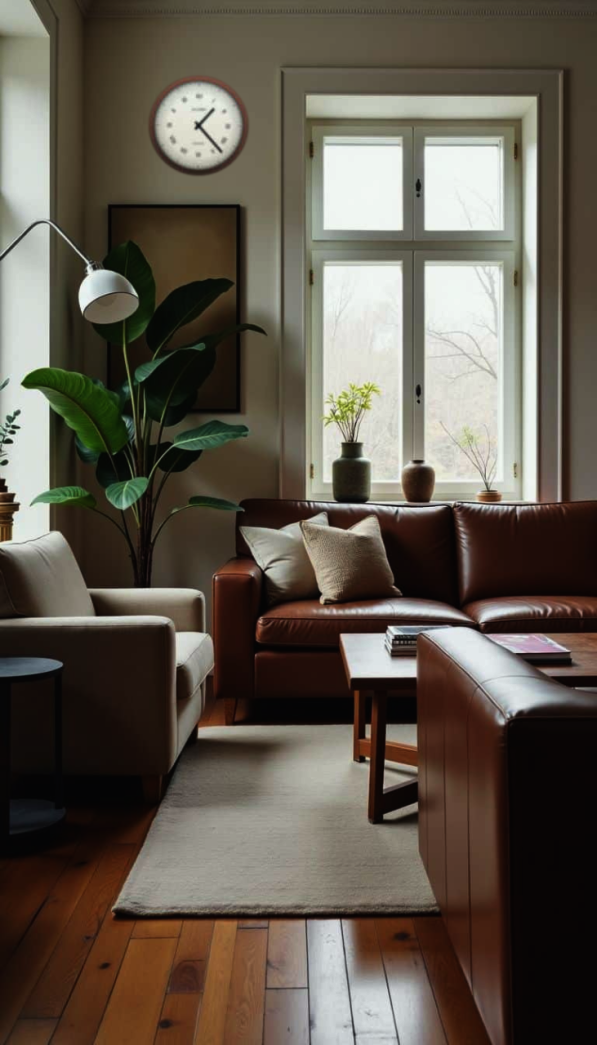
1:23
